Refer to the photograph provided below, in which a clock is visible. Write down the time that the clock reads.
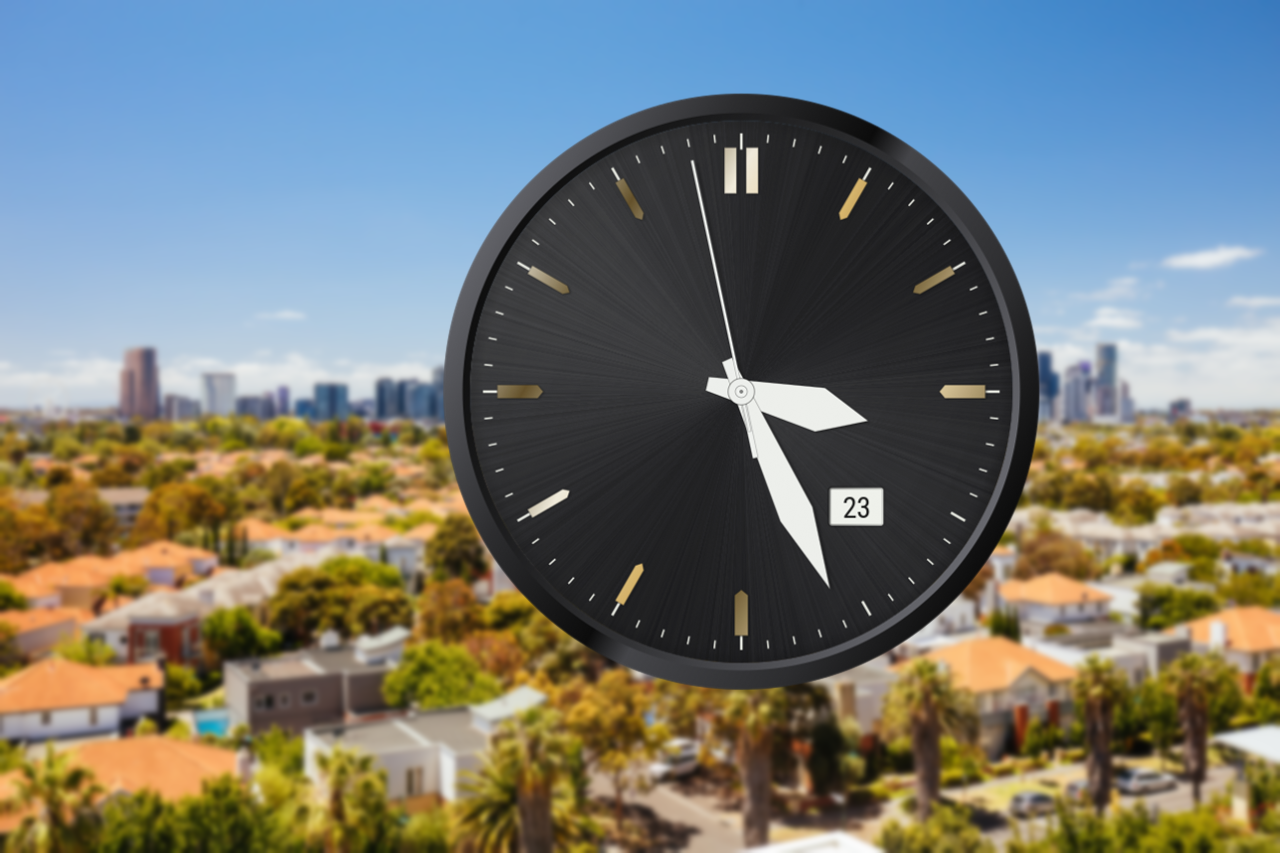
3:25:58
